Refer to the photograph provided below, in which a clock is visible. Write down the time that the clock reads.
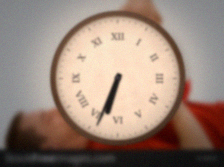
6:34
